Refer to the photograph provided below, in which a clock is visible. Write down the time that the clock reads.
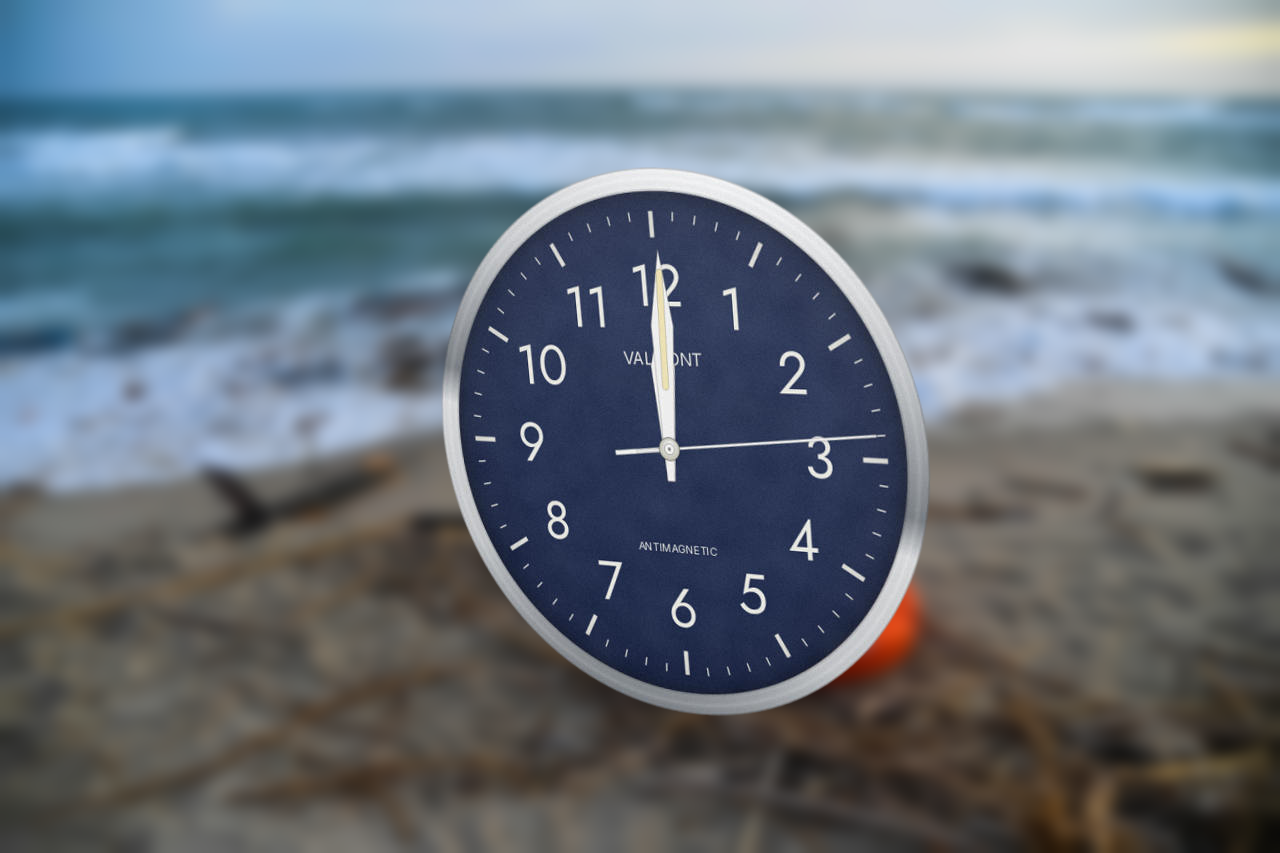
12:00:14
